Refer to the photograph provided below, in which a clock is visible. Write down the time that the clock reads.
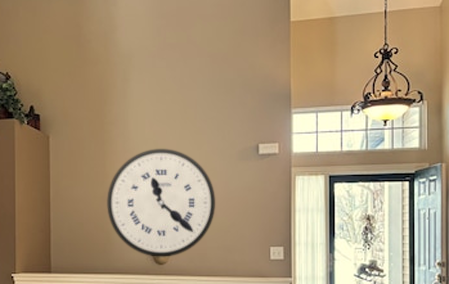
11:22
